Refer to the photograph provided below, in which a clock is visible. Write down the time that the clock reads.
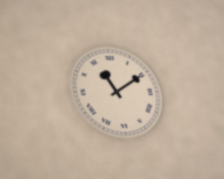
11:10
